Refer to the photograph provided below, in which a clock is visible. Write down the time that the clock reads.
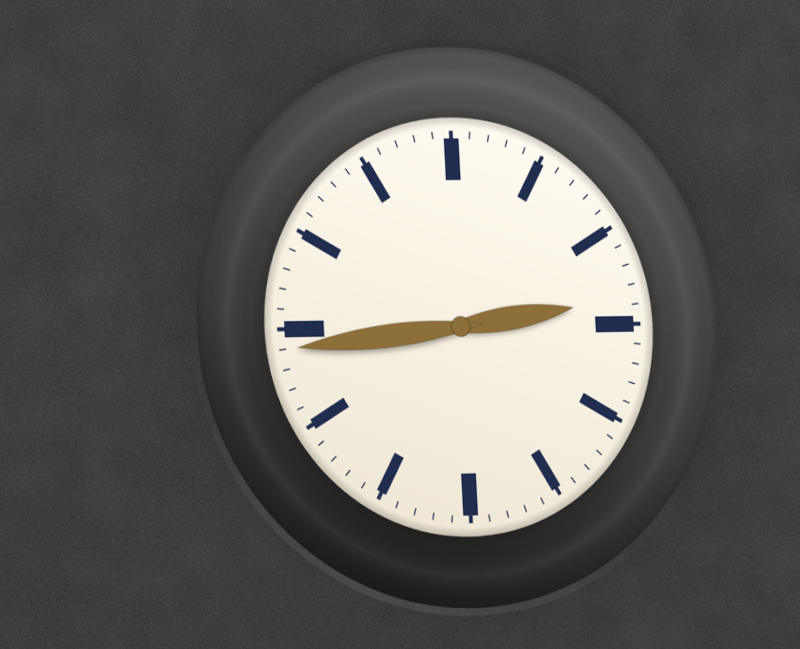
2:44
